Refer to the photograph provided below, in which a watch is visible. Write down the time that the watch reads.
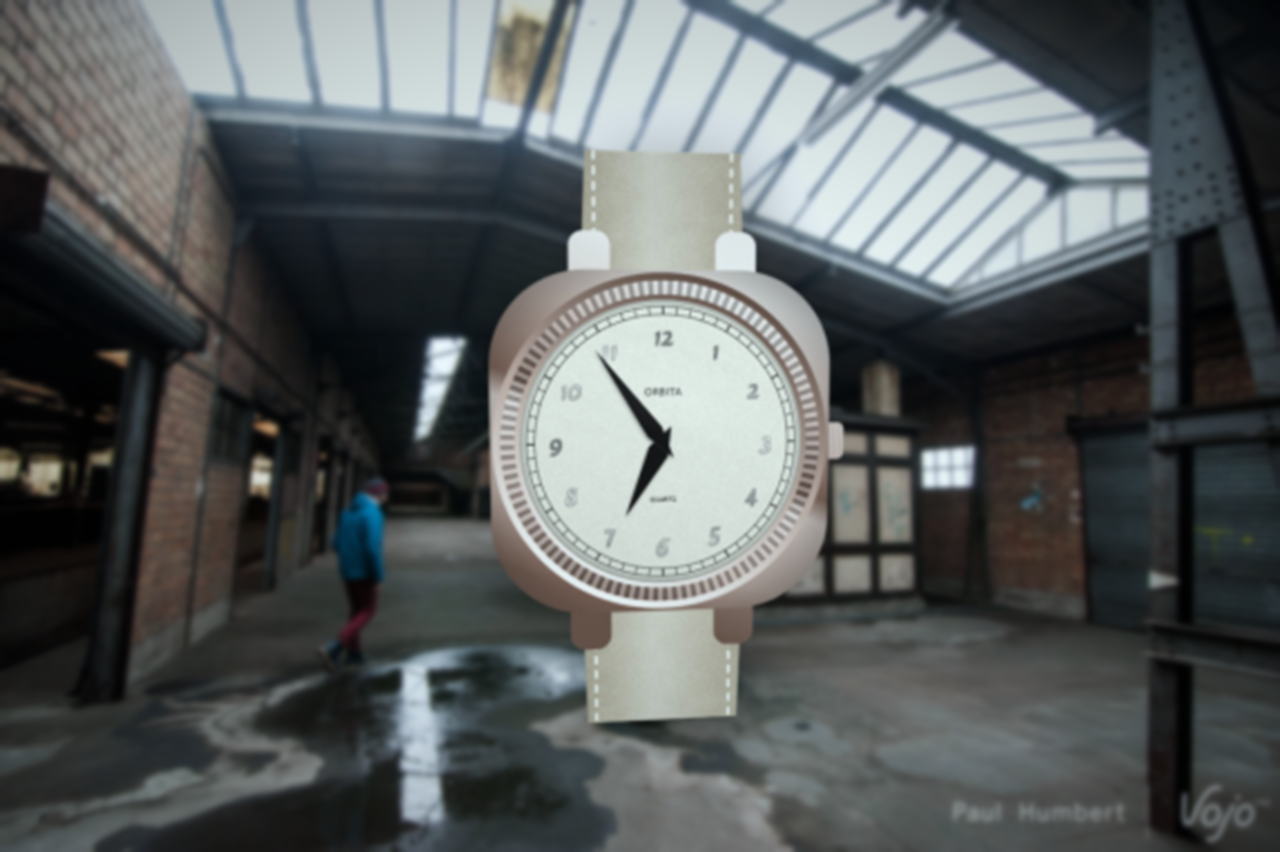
6:54
